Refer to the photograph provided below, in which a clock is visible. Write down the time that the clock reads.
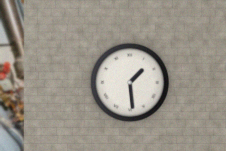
1:29
